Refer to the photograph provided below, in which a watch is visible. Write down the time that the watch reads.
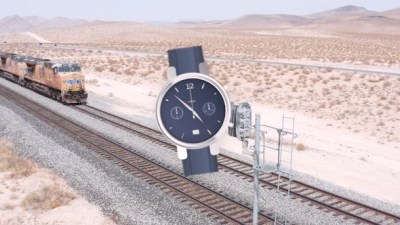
4:53
